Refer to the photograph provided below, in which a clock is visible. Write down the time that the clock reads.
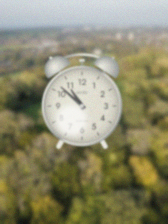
10:52
